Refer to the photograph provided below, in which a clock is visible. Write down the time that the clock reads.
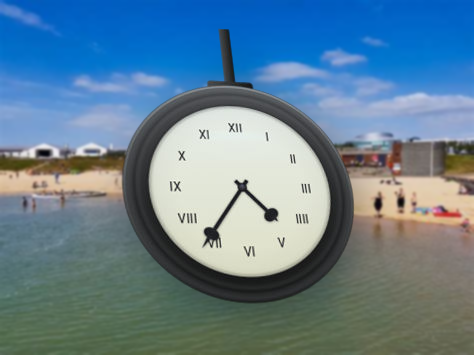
4:36
